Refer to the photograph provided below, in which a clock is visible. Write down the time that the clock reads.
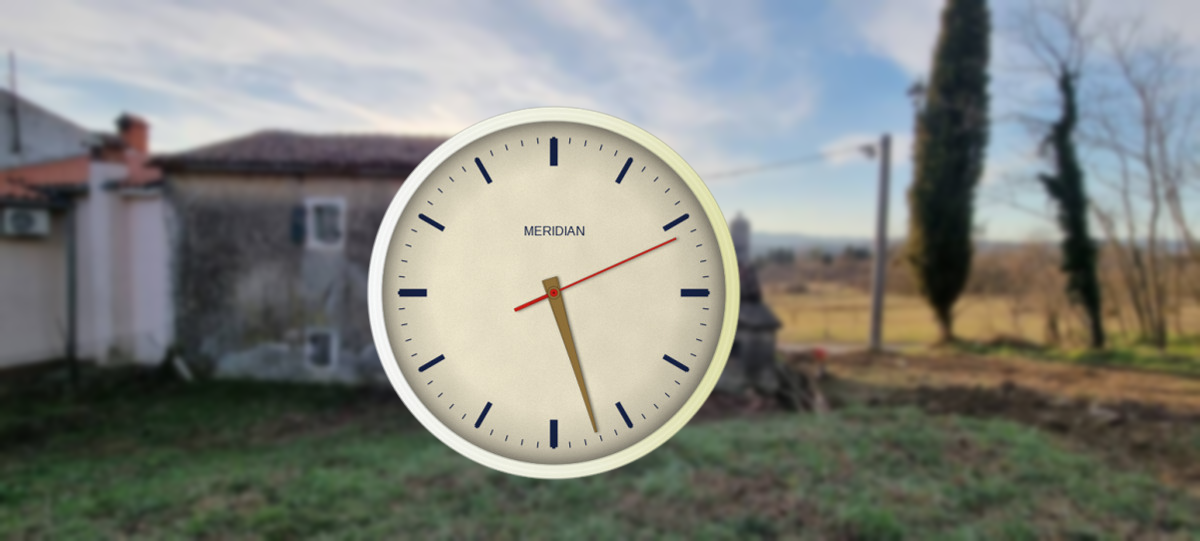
5:27:11
